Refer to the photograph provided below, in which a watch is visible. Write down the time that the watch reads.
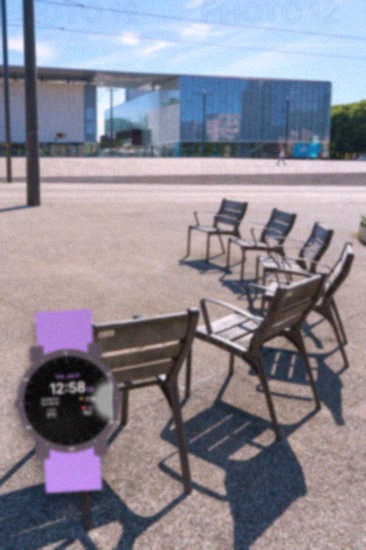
12:58
